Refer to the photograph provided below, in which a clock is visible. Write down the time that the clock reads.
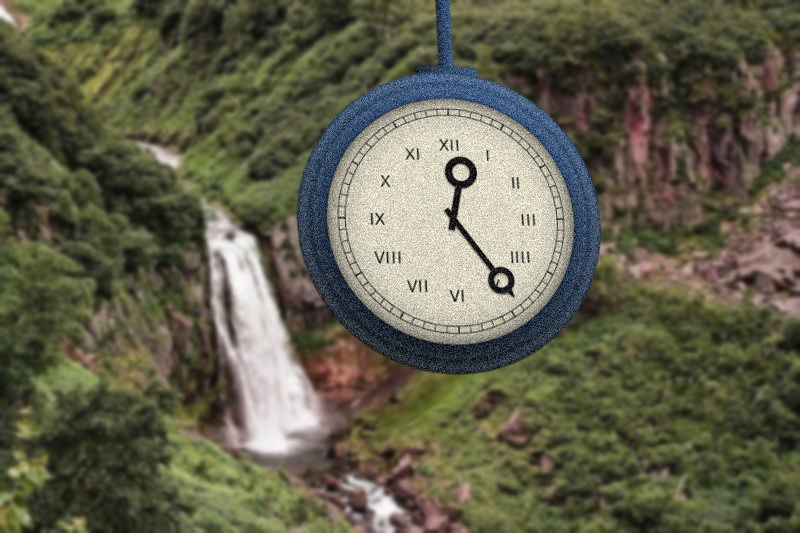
12:24
